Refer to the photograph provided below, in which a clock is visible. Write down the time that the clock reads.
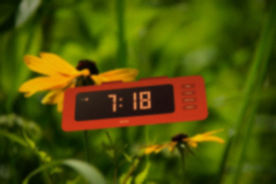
7:18
